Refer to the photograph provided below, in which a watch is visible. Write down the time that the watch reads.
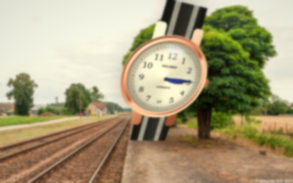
3:15
